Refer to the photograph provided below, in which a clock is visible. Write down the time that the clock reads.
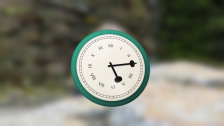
5:14
